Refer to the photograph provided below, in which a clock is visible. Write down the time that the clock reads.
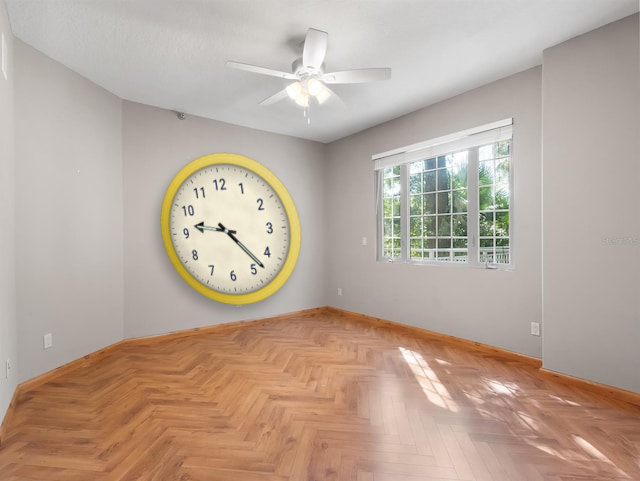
9:23
